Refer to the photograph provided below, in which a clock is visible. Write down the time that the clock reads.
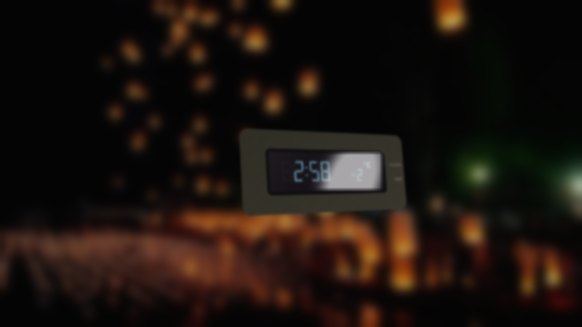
2:58
